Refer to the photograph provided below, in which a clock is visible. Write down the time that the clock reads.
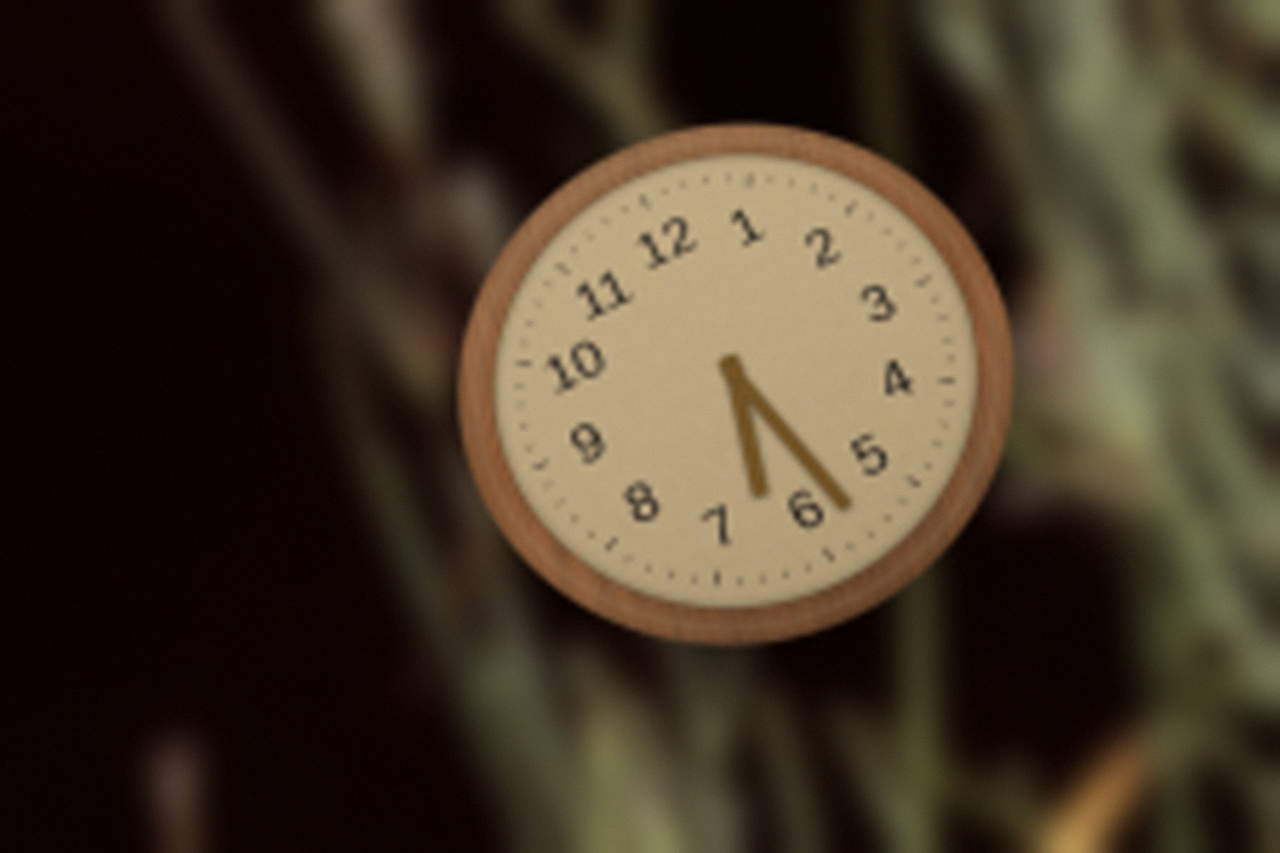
6:28
